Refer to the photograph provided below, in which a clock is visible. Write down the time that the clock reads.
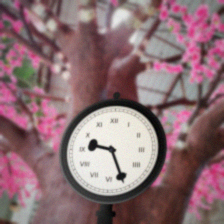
9:26
